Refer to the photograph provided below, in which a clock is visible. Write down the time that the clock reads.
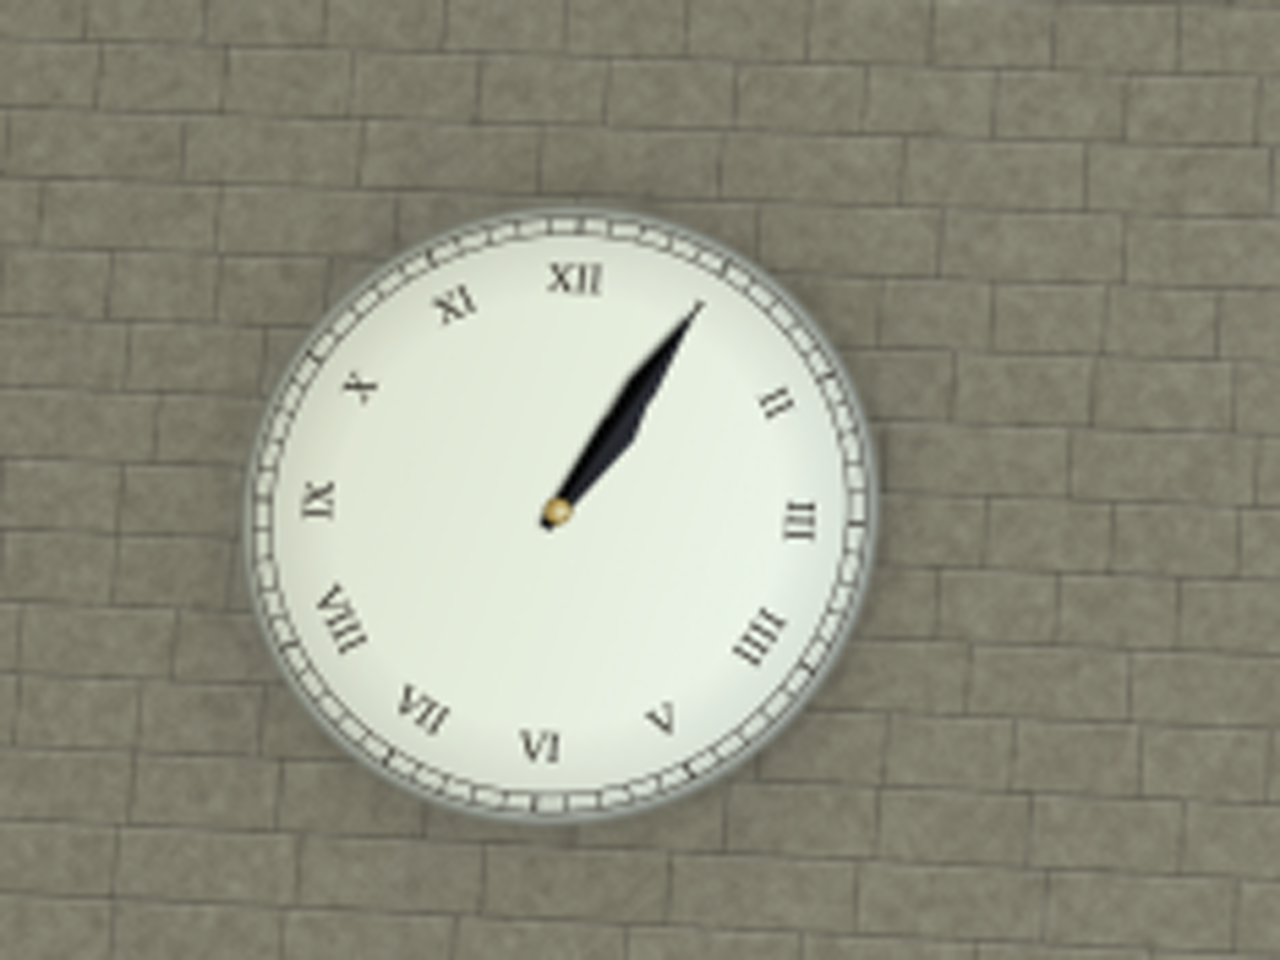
1:05
